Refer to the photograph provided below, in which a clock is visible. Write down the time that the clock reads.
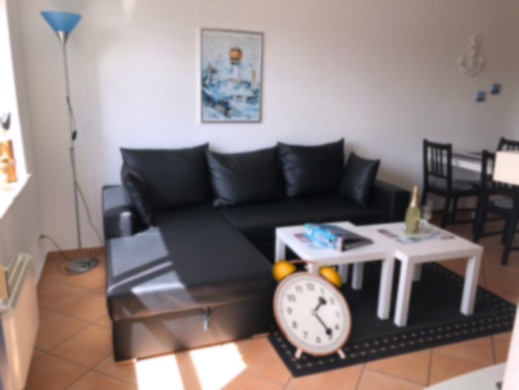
1:24
